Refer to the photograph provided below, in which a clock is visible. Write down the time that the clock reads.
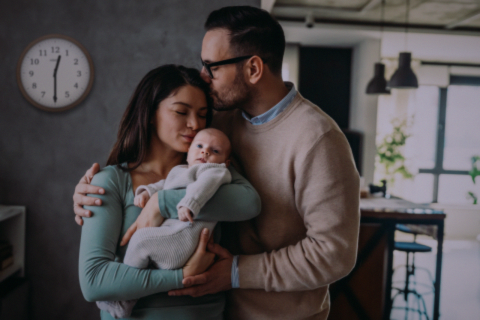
12:30
